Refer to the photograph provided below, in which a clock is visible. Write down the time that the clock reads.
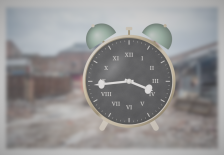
3:44
